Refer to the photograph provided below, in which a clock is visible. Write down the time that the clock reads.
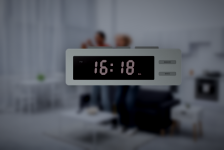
16:18
